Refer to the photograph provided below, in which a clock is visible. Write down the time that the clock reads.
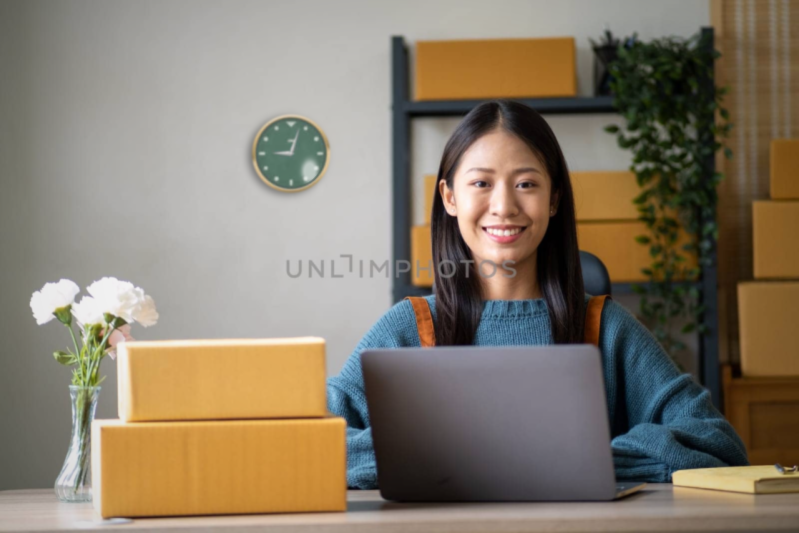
9:03
